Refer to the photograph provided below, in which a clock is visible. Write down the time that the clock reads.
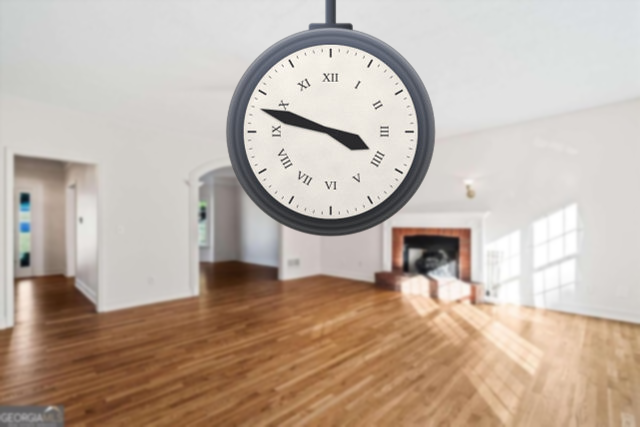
3:48
